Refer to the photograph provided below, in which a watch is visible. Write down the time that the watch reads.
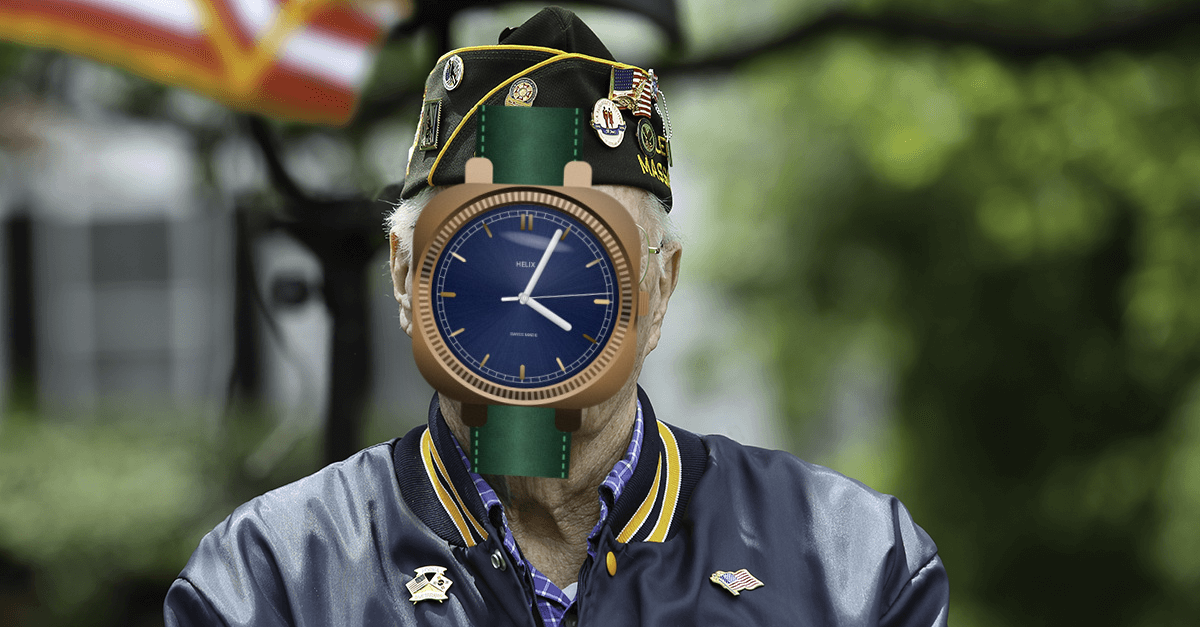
4:04:14
